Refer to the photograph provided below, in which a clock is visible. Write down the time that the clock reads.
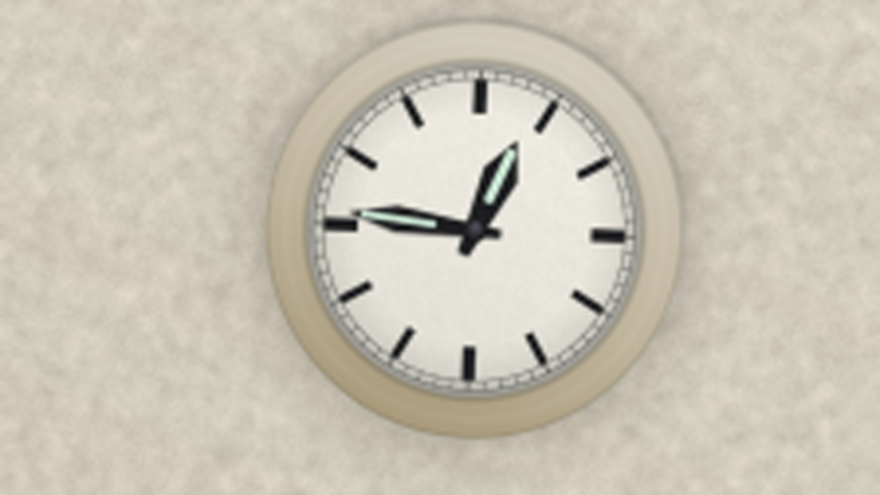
12:46
